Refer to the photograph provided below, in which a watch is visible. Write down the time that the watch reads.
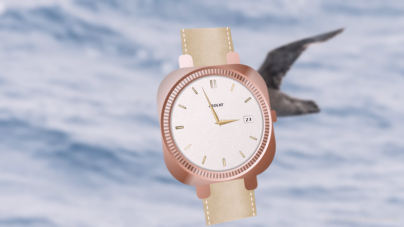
2:57
